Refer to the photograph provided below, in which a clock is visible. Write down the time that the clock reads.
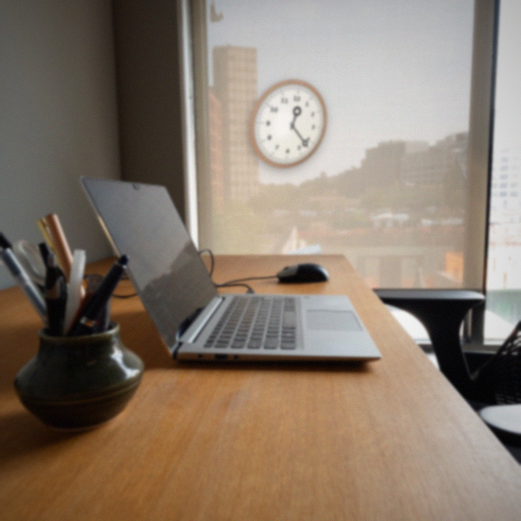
12:22
